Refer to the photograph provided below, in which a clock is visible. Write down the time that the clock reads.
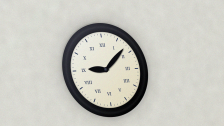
9:08
